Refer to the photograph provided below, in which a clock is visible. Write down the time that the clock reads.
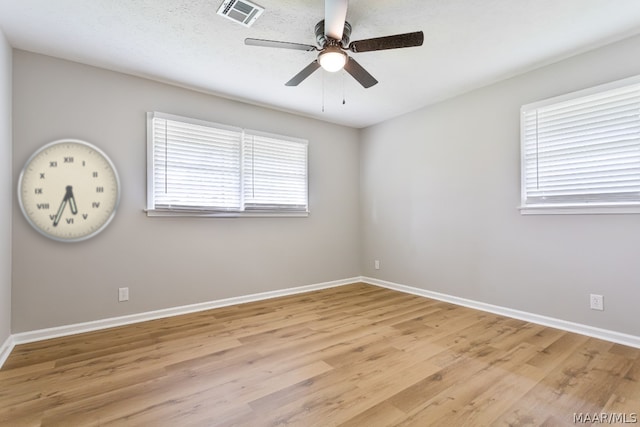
5:34
